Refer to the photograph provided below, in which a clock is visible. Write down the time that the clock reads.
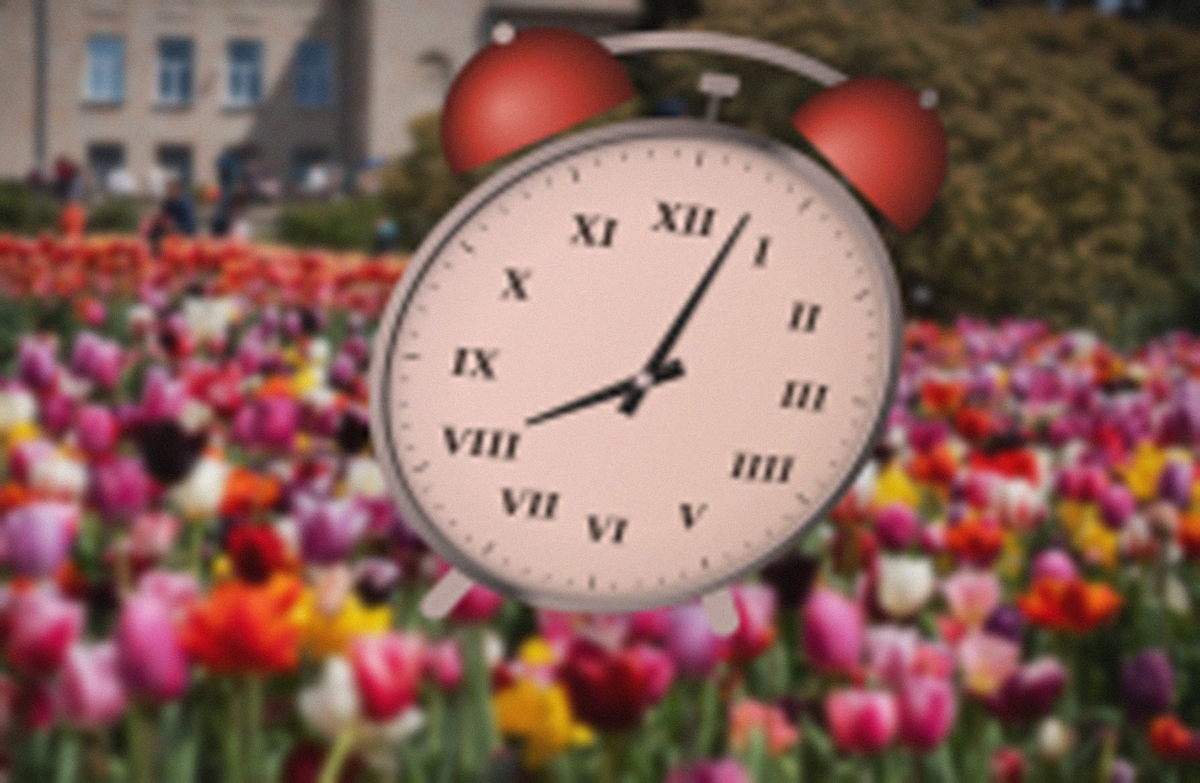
8:03
